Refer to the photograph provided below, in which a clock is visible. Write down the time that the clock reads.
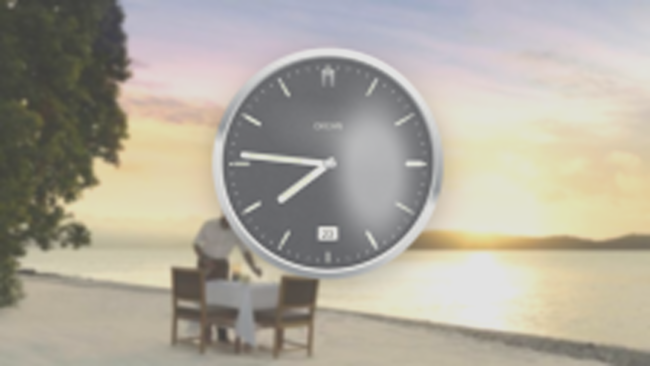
7:46
